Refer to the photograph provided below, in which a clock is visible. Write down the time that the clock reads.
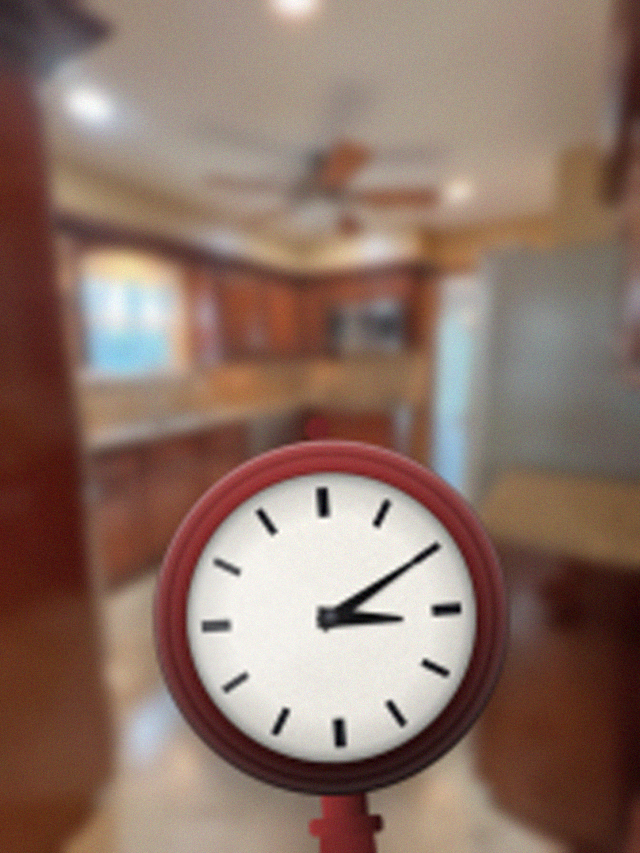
3:10
